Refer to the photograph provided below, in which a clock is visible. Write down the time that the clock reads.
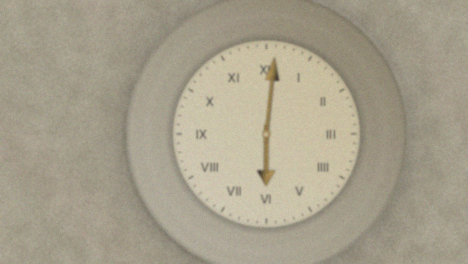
6:01
